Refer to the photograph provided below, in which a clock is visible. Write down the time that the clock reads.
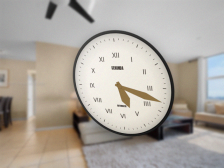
5:18
